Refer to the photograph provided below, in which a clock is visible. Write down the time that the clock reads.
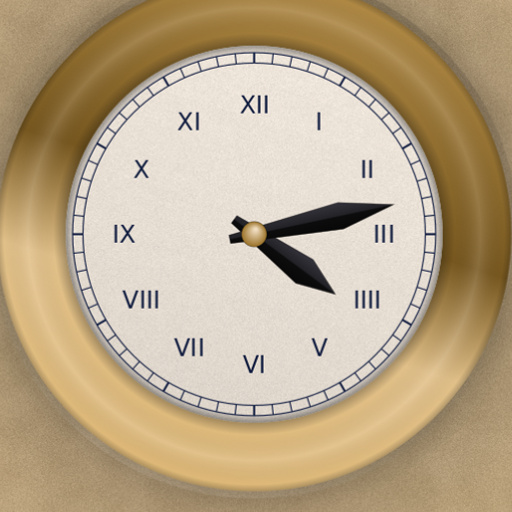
4:13
